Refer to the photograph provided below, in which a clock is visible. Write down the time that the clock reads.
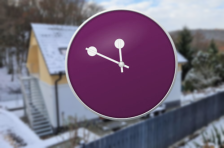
11:49
